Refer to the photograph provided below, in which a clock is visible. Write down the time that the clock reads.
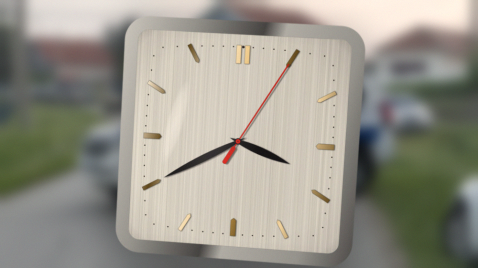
3:40:05
